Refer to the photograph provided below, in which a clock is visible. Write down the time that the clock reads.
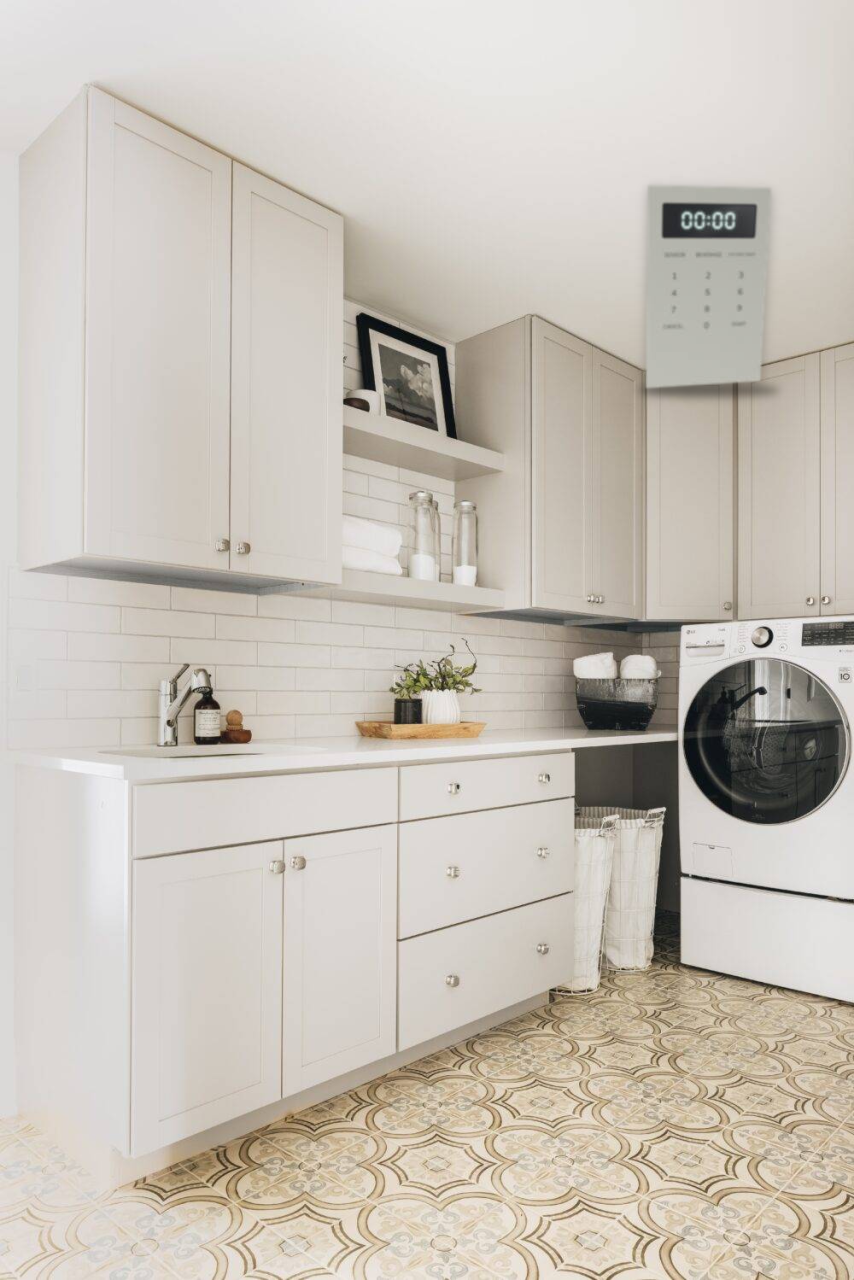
0:00
